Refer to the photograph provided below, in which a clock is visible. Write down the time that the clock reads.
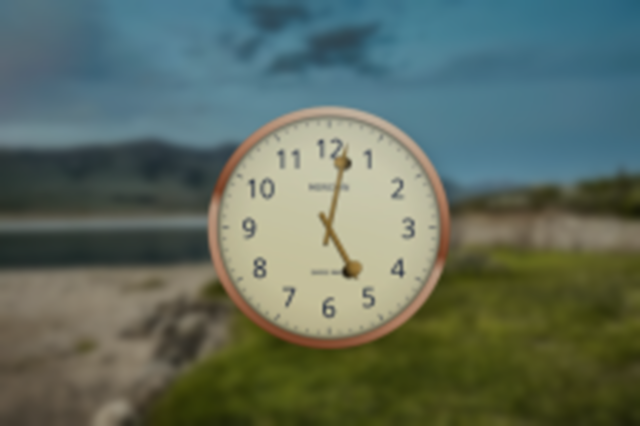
5:02
